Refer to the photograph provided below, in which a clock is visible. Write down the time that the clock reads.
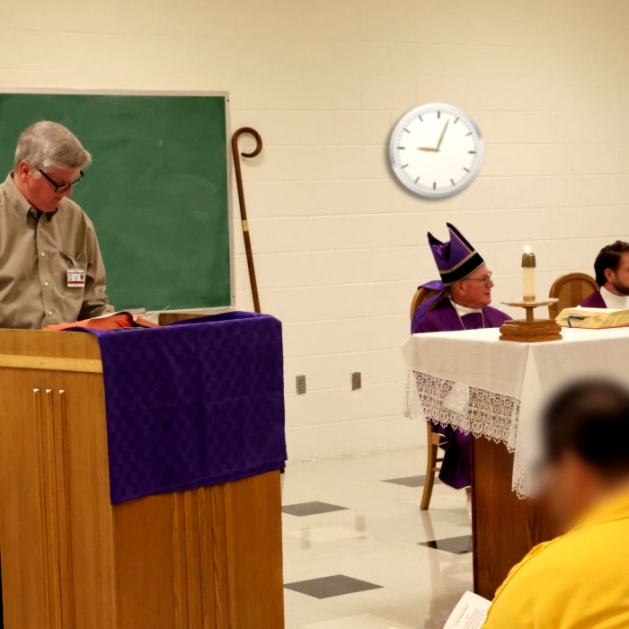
9:03
